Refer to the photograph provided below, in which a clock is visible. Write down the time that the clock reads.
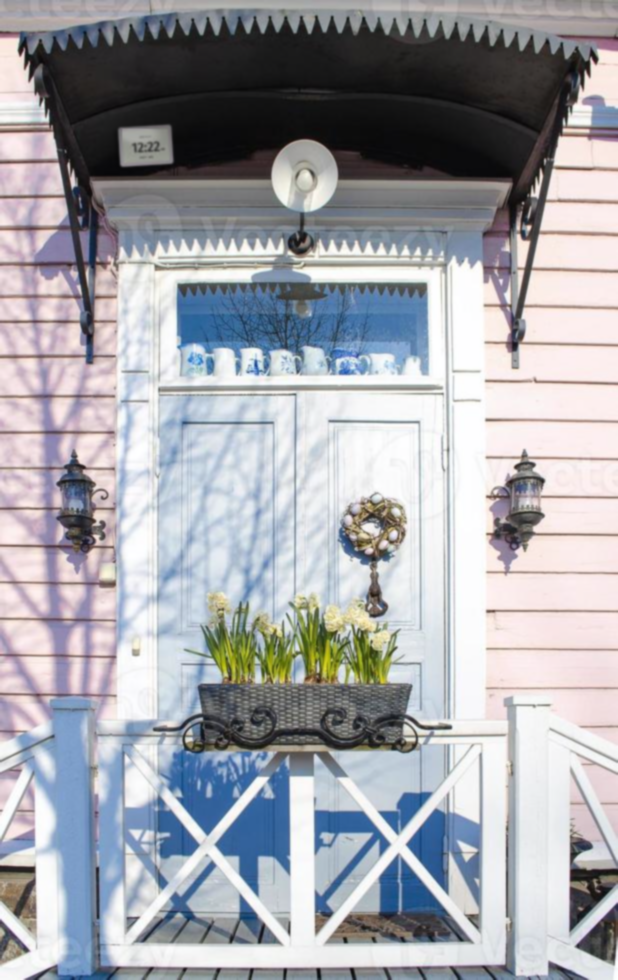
12:22
